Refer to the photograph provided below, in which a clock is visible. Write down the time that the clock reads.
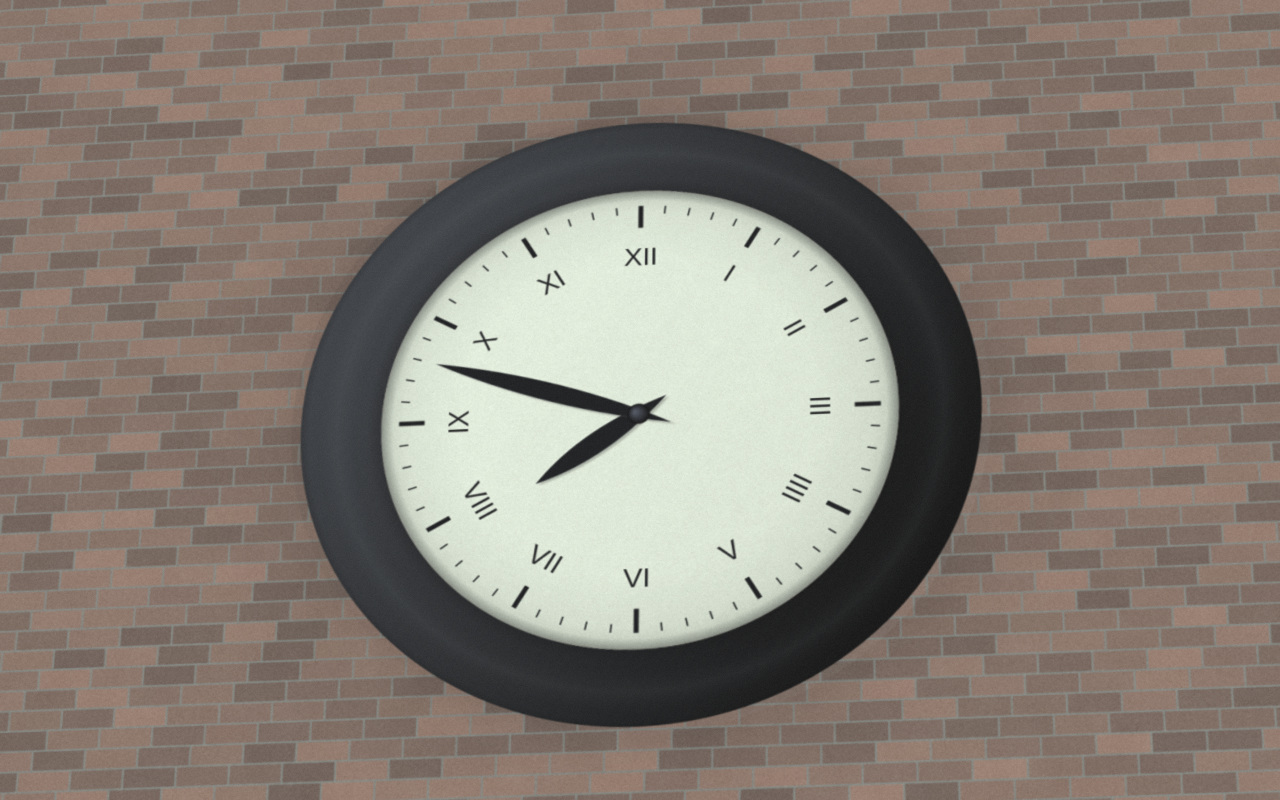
7:48
